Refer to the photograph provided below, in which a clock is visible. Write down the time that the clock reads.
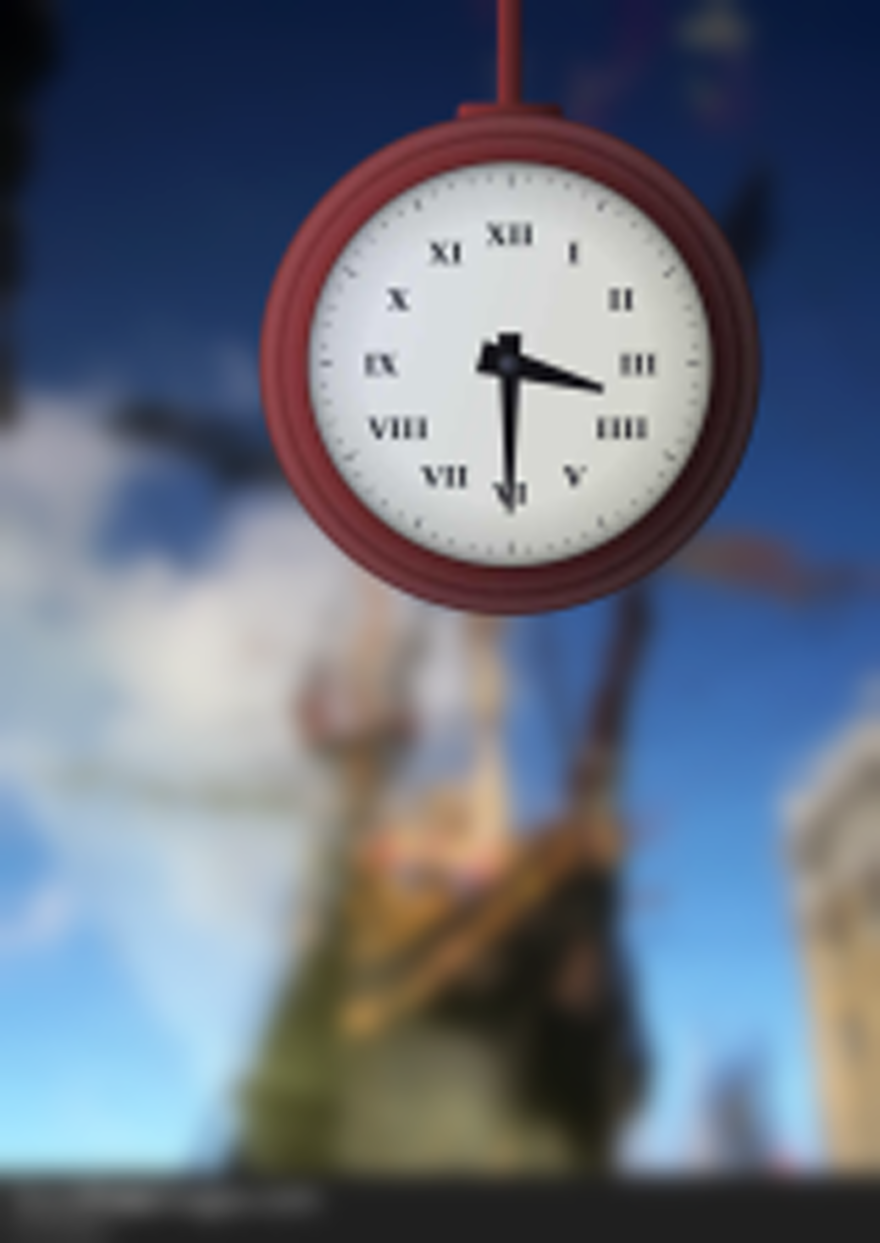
3:30
